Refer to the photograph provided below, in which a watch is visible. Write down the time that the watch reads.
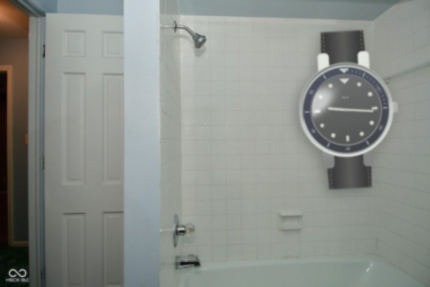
9:16
